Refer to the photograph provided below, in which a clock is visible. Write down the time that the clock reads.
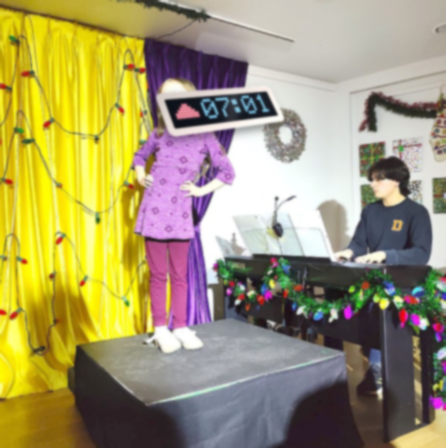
7:01
